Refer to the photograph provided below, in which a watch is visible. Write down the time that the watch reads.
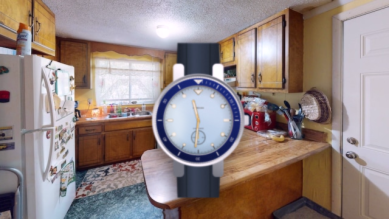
11:31
